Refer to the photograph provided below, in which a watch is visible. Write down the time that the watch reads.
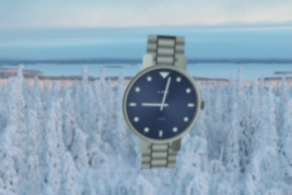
9:02
